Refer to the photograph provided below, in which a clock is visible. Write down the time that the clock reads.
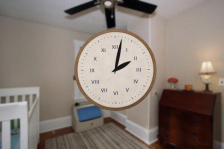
2:02
